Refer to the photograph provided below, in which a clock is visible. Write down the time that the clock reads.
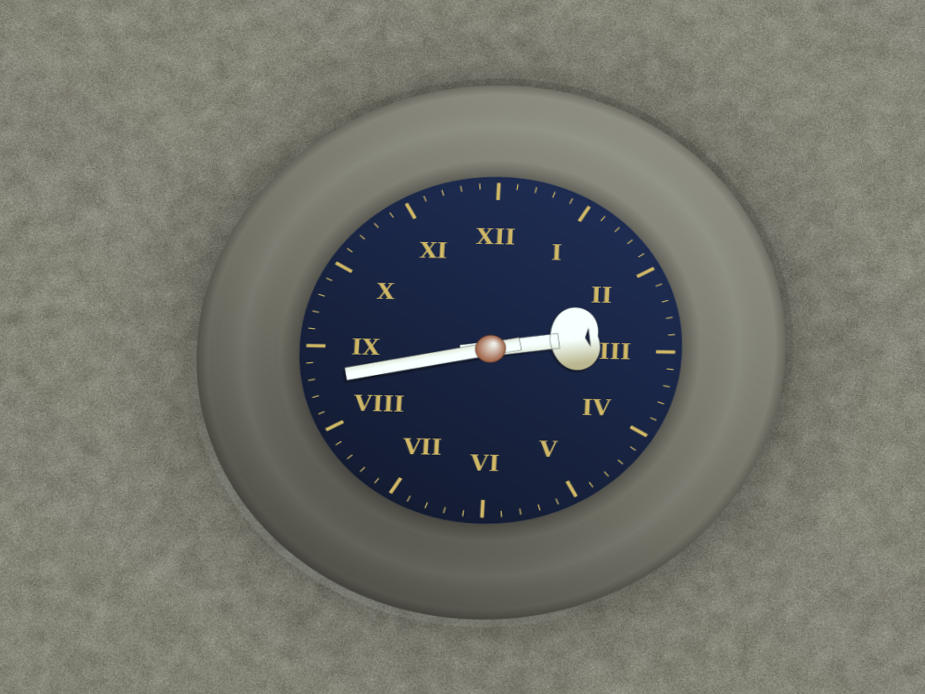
2:43
